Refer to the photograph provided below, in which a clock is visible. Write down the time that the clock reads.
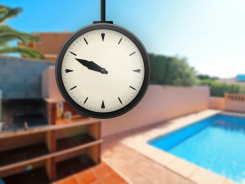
9:49
